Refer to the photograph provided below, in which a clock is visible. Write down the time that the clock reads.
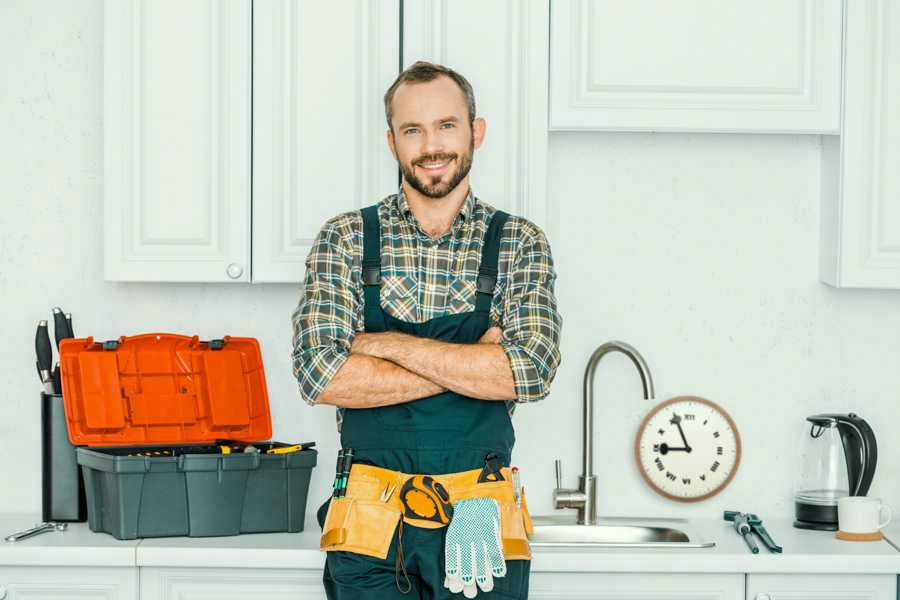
8:56
